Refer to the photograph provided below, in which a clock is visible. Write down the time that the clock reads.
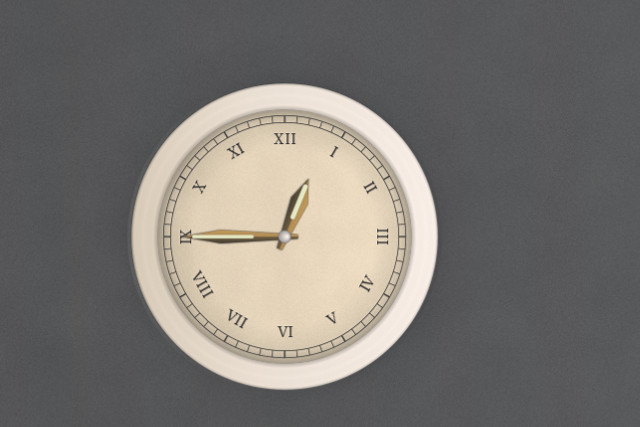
12:45
